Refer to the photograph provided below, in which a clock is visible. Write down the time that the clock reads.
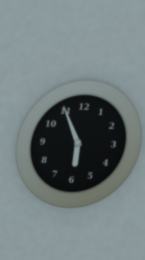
5:55
